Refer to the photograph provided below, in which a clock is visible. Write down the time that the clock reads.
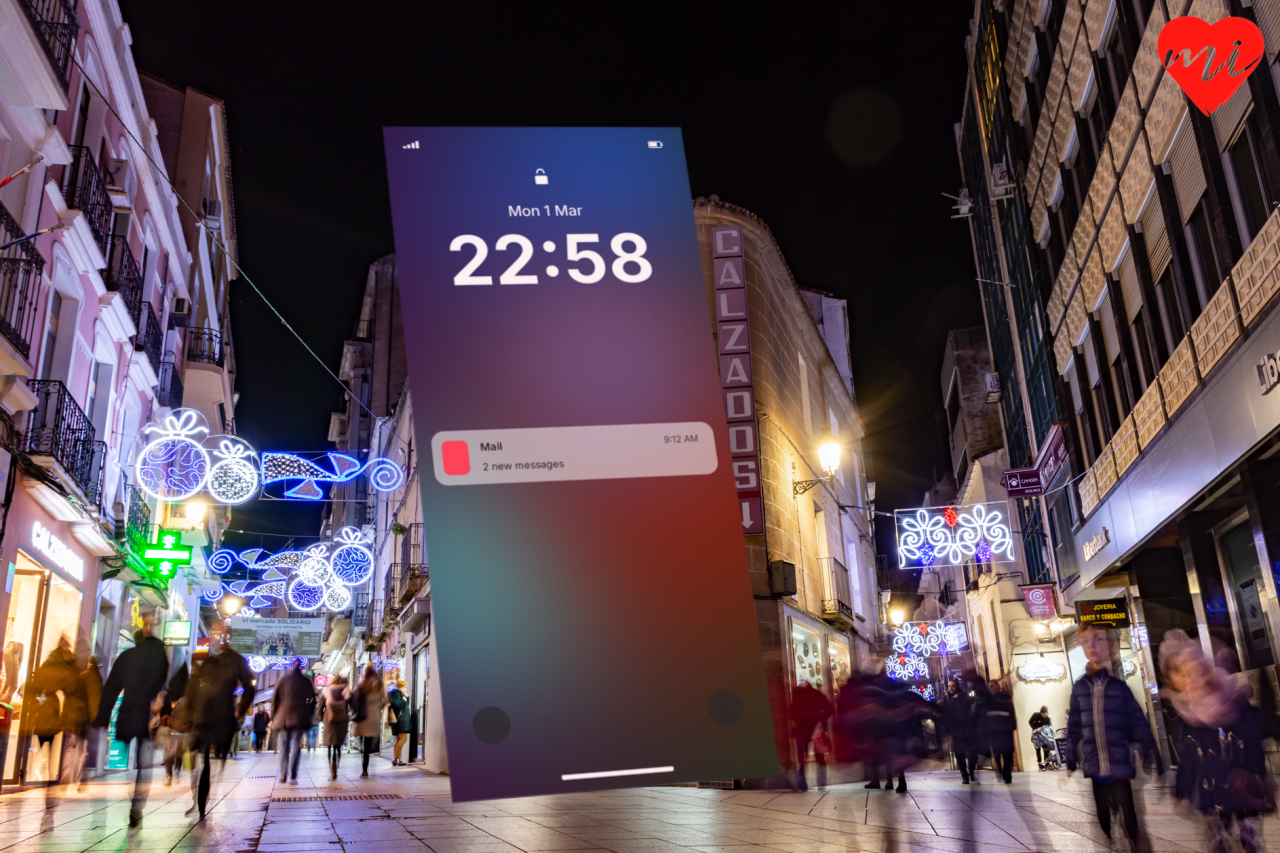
22:58
